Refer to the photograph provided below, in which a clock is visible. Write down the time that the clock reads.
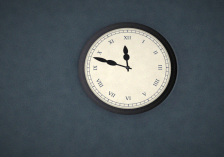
11:48
